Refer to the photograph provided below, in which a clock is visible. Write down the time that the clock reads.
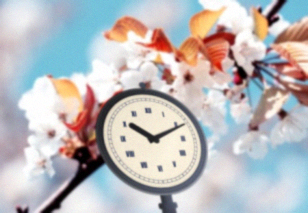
10:11
